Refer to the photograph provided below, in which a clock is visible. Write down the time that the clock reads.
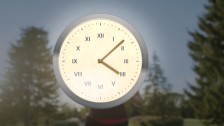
4:08
